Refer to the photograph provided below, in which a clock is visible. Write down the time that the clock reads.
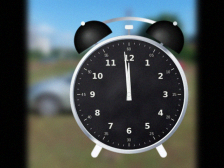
11:59
